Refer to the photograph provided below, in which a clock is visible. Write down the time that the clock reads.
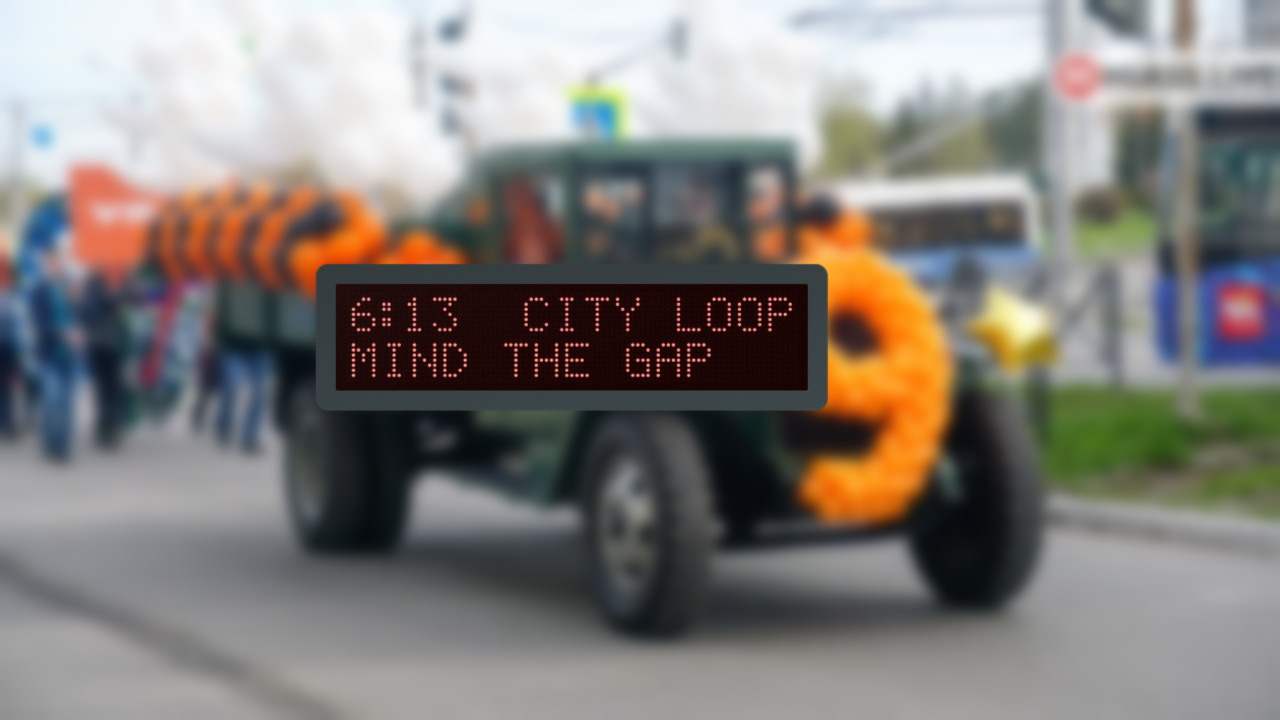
6:13
